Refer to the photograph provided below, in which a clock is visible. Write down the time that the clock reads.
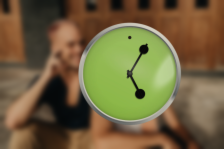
5:05
